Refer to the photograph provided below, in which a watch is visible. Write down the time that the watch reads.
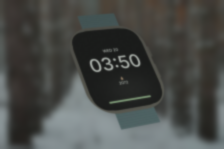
3:50
